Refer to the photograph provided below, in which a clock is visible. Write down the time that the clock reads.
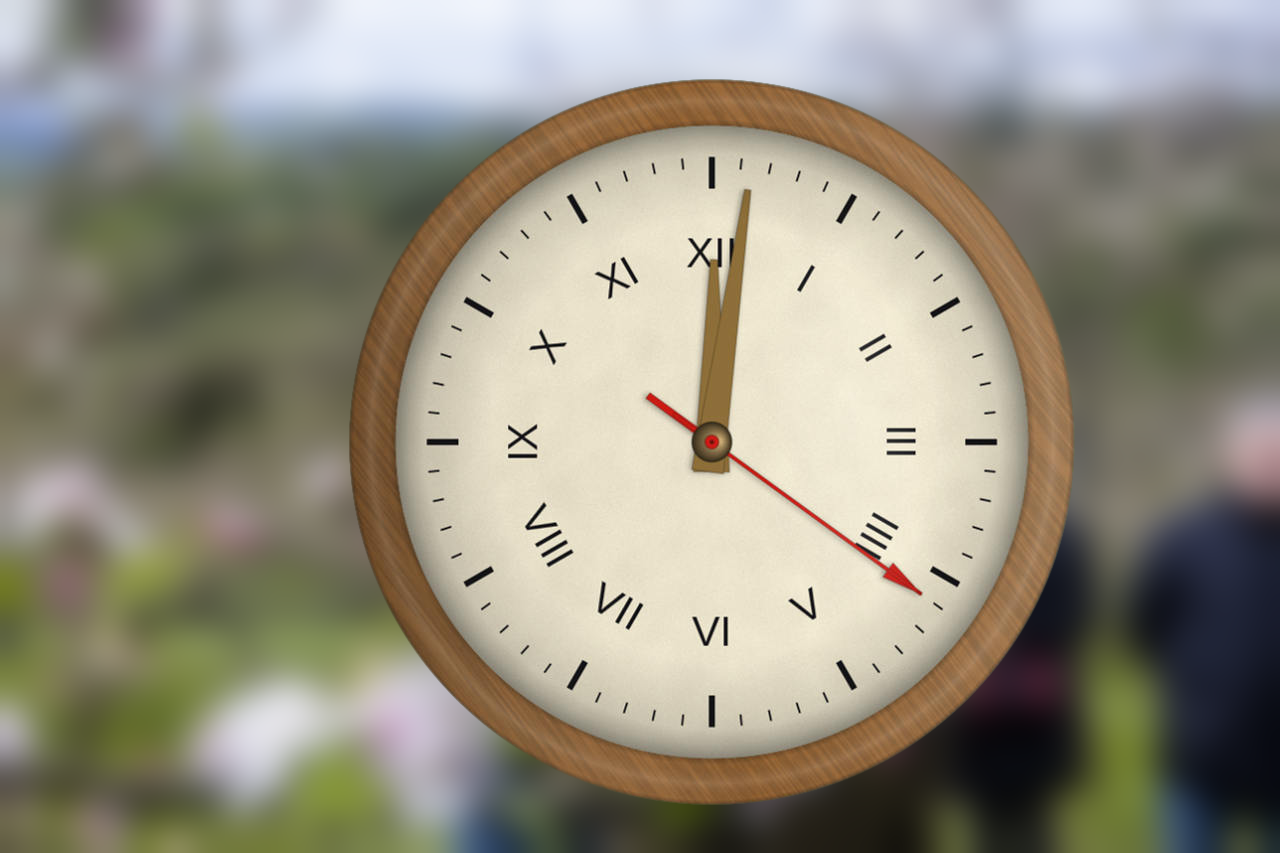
12:01:21
